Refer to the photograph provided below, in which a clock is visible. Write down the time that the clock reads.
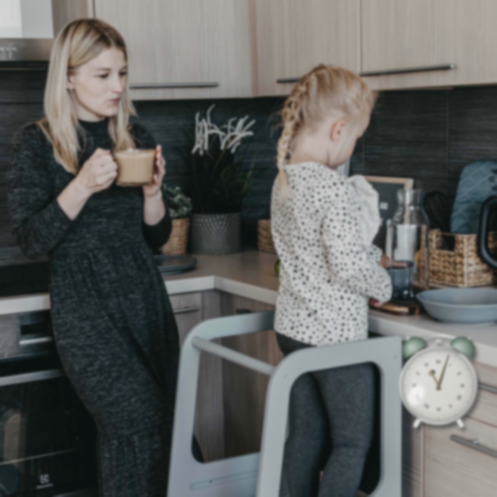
11:03
